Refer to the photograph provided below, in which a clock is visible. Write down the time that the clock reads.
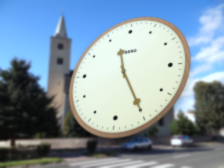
11:25
